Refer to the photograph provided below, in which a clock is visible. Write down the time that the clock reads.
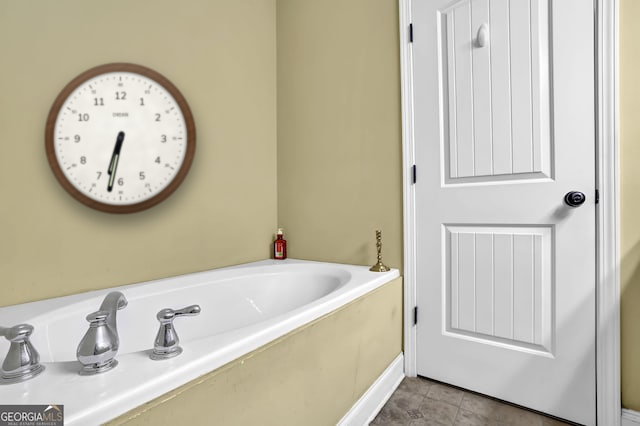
6:32
